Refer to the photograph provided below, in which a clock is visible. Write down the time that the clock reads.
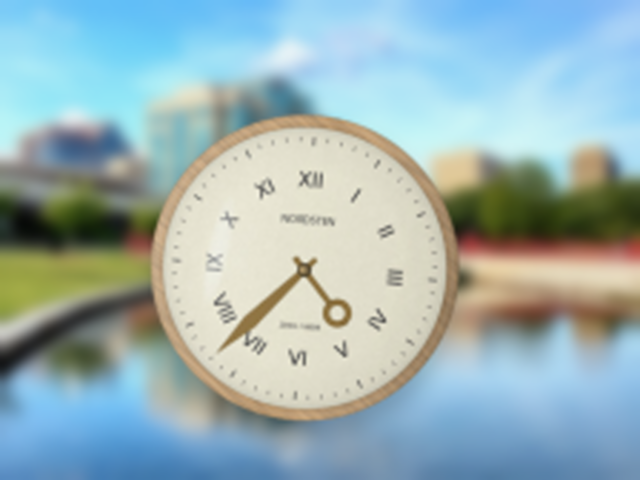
4:37
